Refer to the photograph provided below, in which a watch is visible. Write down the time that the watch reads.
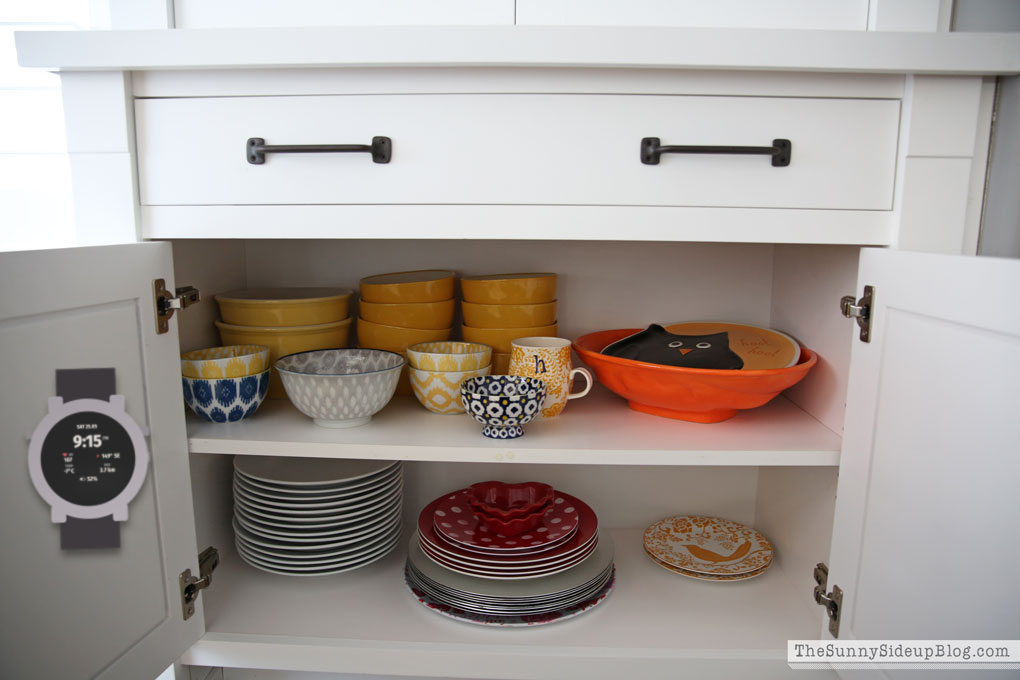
9:15
